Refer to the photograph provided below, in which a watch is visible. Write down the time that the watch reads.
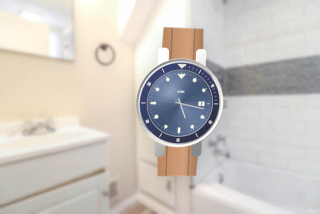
5:17
